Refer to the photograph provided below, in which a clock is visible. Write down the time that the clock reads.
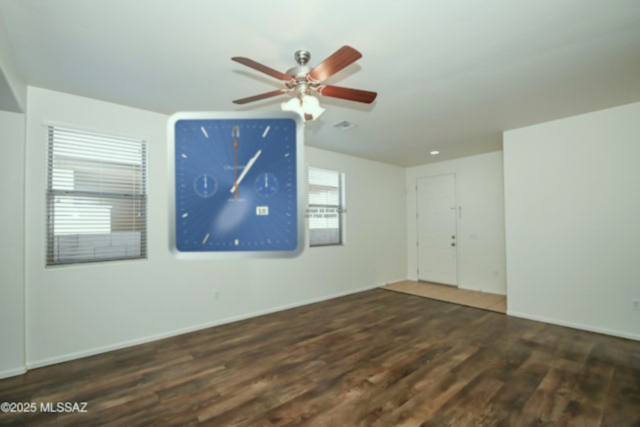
1:06
